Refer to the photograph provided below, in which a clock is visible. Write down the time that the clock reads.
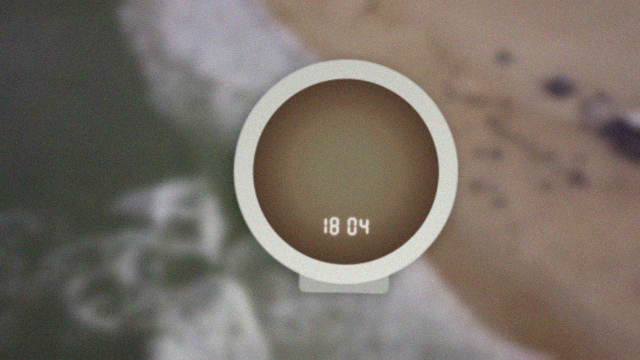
18:04
